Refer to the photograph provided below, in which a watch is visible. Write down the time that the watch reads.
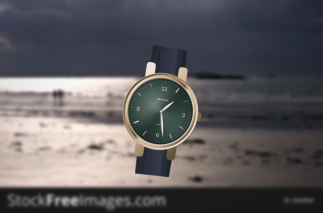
1:28
